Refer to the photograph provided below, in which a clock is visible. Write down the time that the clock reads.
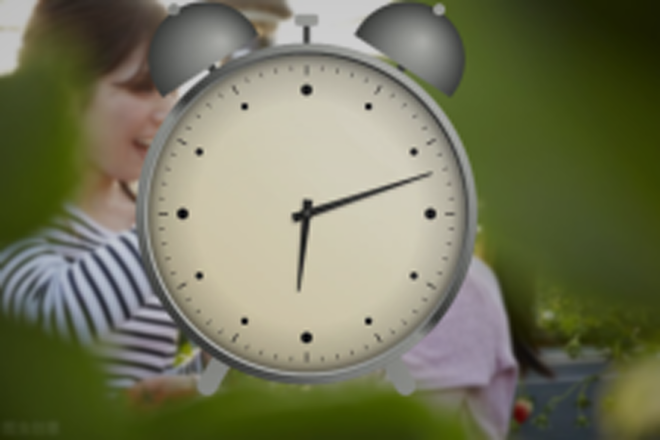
6:12
